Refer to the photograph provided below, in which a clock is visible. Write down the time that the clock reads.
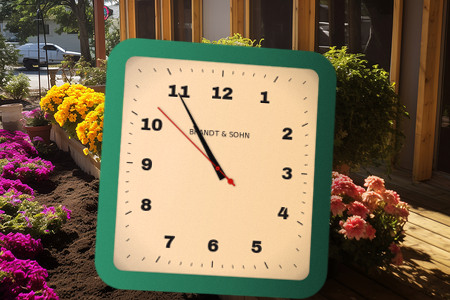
10:54:52
